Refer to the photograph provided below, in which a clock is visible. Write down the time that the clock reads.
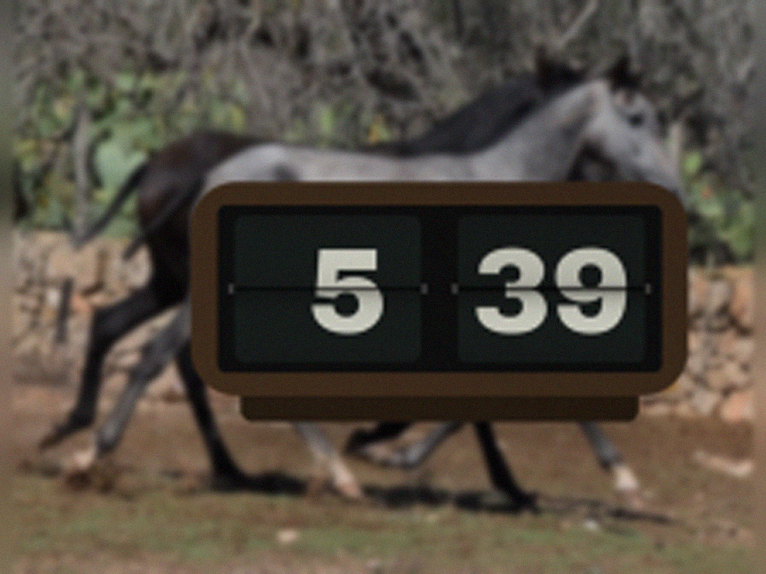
5:39
